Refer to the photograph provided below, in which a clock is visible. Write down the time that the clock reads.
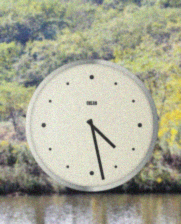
4:28
